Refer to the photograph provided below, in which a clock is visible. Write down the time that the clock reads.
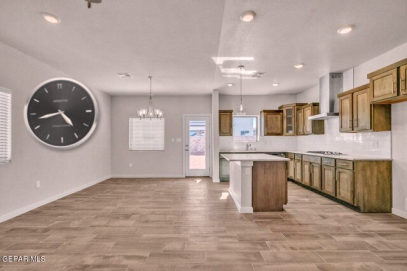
4:43
